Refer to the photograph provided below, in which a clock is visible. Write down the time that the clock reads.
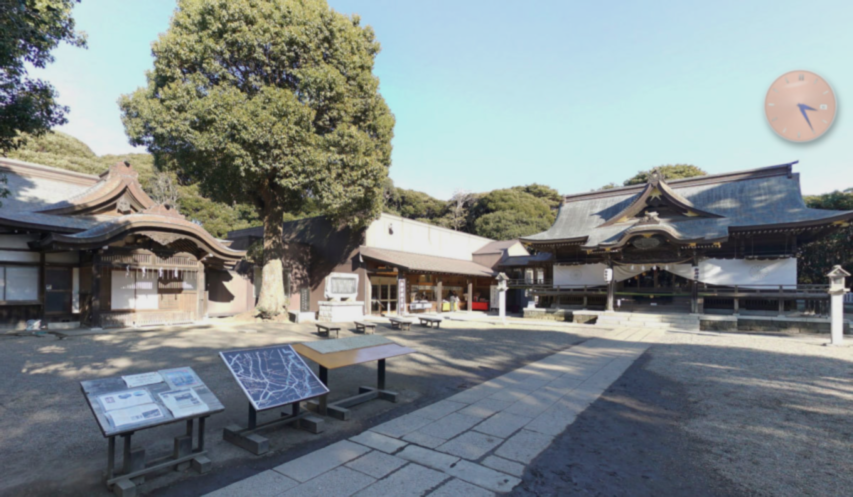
3:25
